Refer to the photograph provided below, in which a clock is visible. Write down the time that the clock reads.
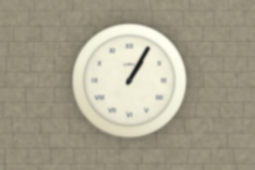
1:05
